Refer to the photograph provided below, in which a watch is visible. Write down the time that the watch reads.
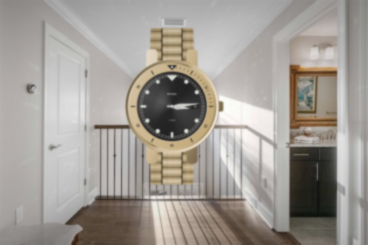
3:14
